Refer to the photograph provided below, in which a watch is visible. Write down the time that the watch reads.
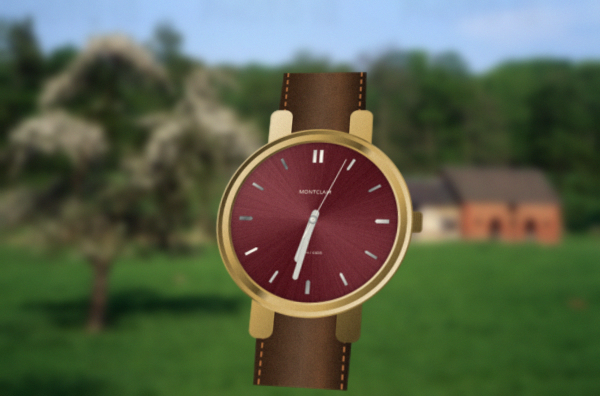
6:32:04
